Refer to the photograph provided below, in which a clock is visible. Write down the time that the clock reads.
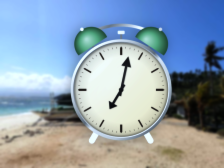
7:02
